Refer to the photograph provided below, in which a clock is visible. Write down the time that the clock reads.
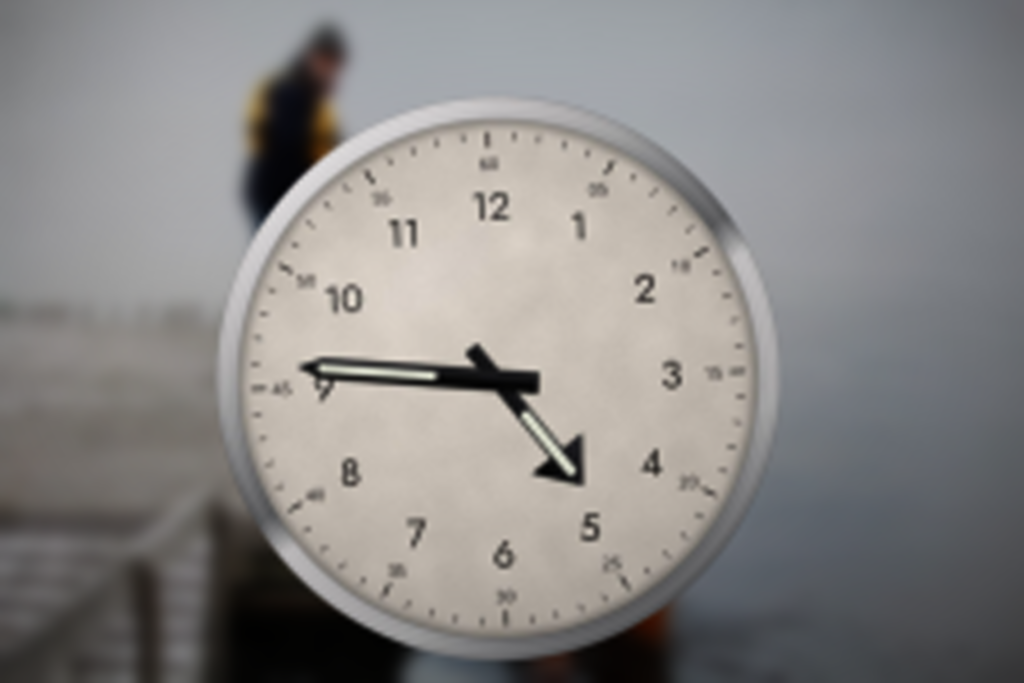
4:46
